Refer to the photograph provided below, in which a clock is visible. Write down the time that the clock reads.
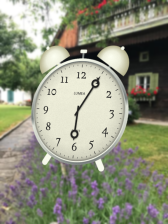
6:05
